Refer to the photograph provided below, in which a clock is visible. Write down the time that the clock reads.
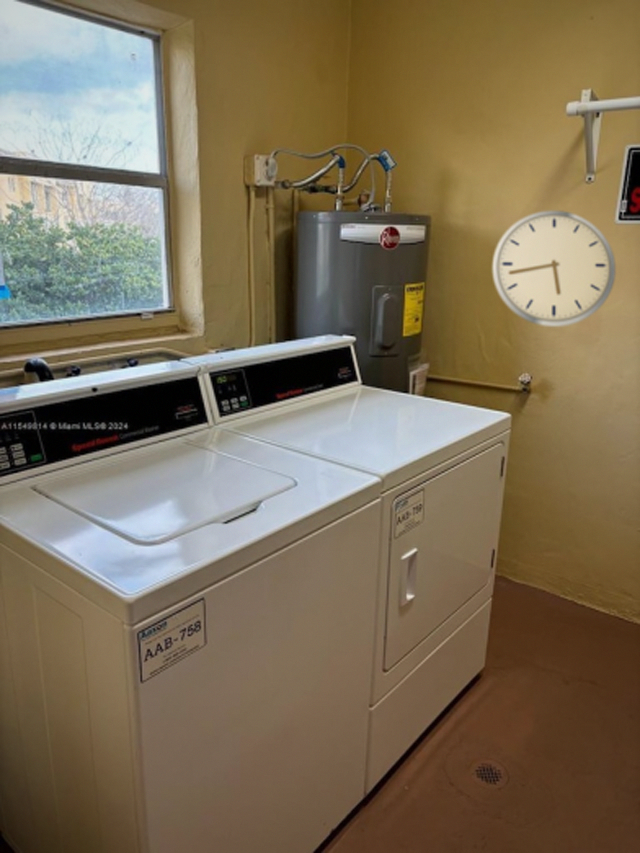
5:43
